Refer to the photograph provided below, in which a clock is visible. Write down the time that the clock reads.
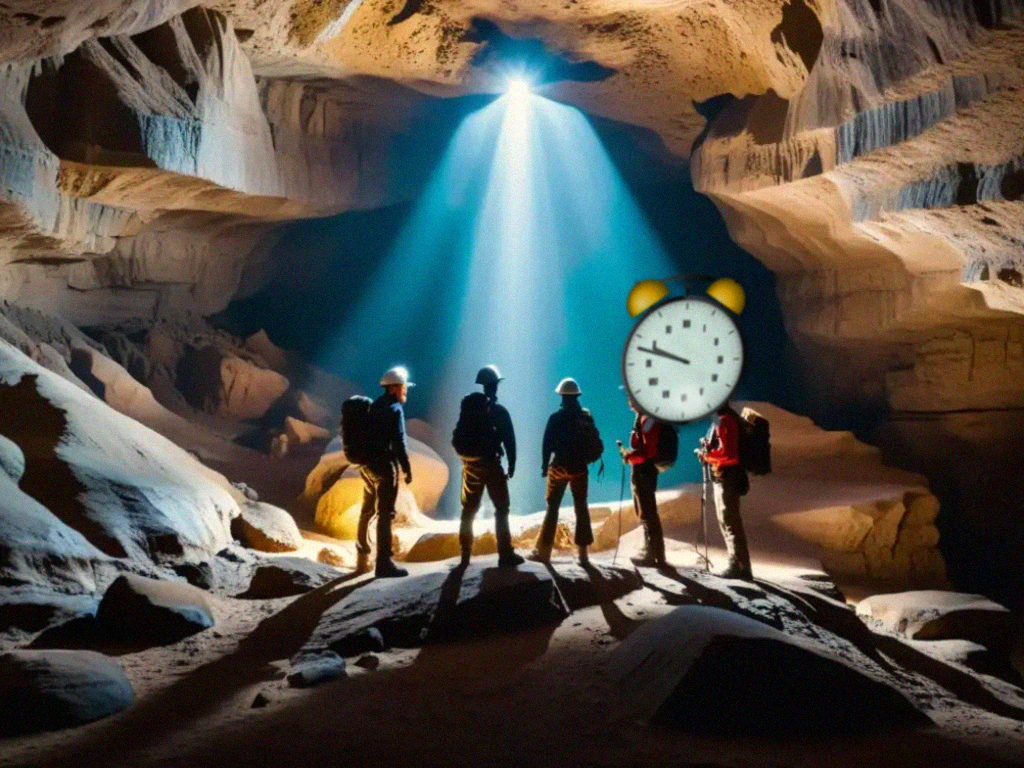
9:48
